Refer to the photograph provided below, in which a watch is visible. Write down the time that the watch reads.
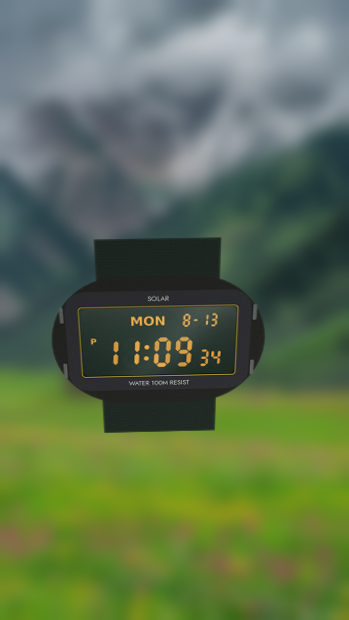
11:09:34
